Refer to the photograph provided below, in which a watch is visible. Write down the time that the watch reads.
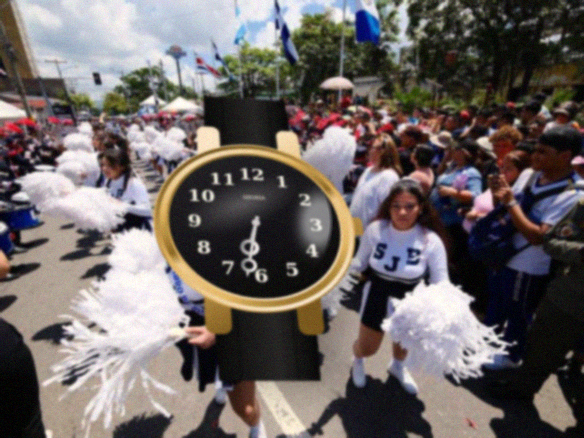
6:32
